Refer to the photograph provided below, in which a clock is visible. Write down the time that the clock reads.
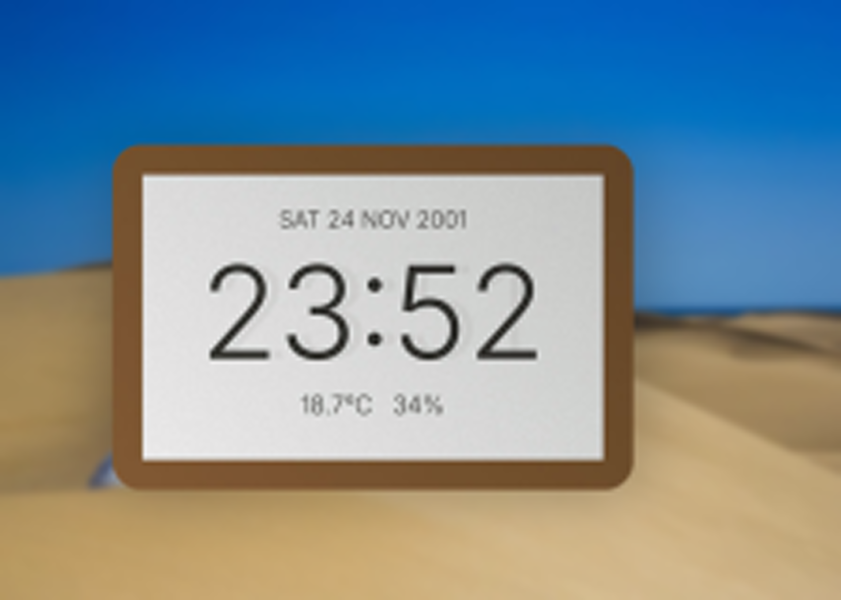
23:52
